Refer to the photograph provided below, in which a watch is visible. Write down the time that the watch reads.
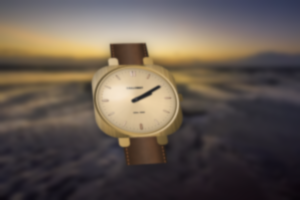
2:10
